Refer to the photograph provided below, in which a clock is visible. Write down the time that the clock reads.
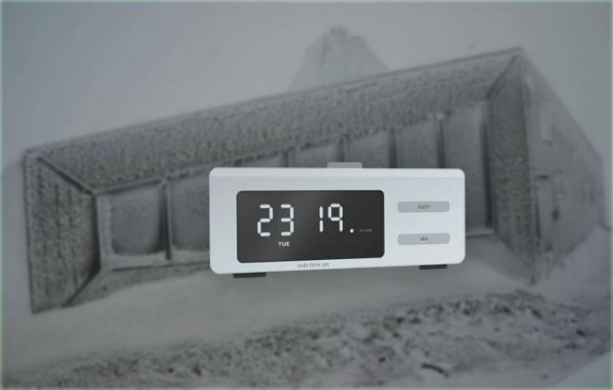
23:19
